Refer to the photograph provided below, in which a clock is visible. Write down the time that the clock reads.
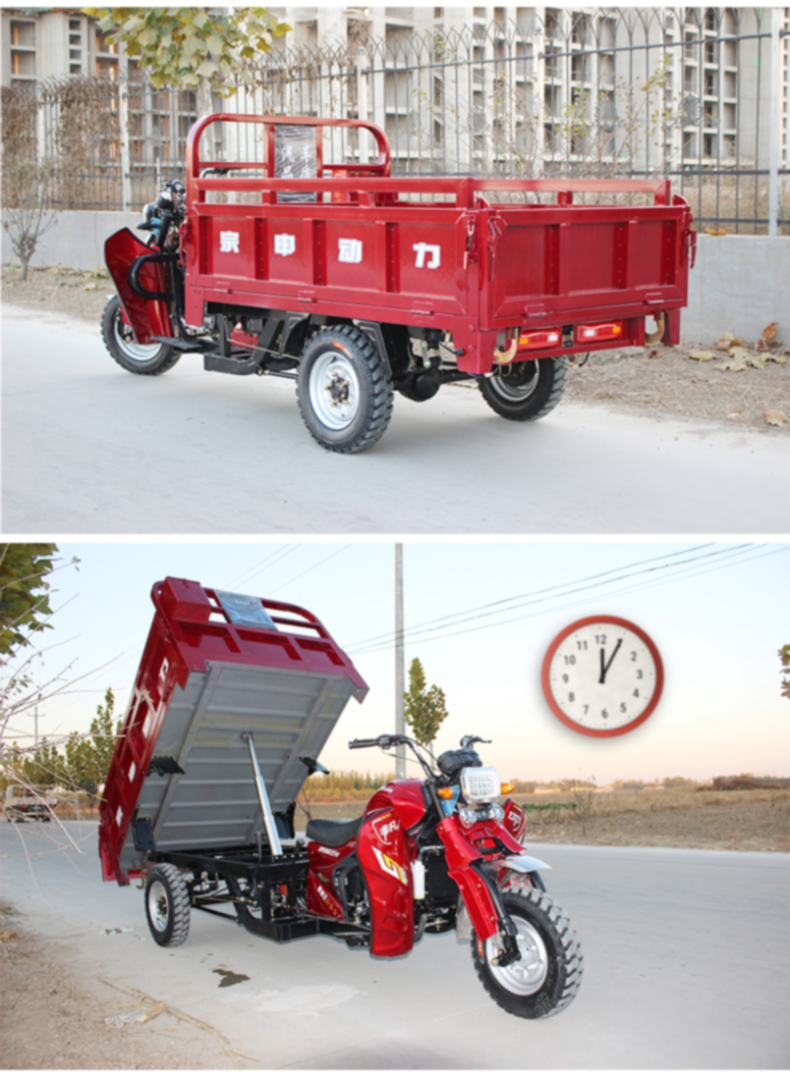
12:05
